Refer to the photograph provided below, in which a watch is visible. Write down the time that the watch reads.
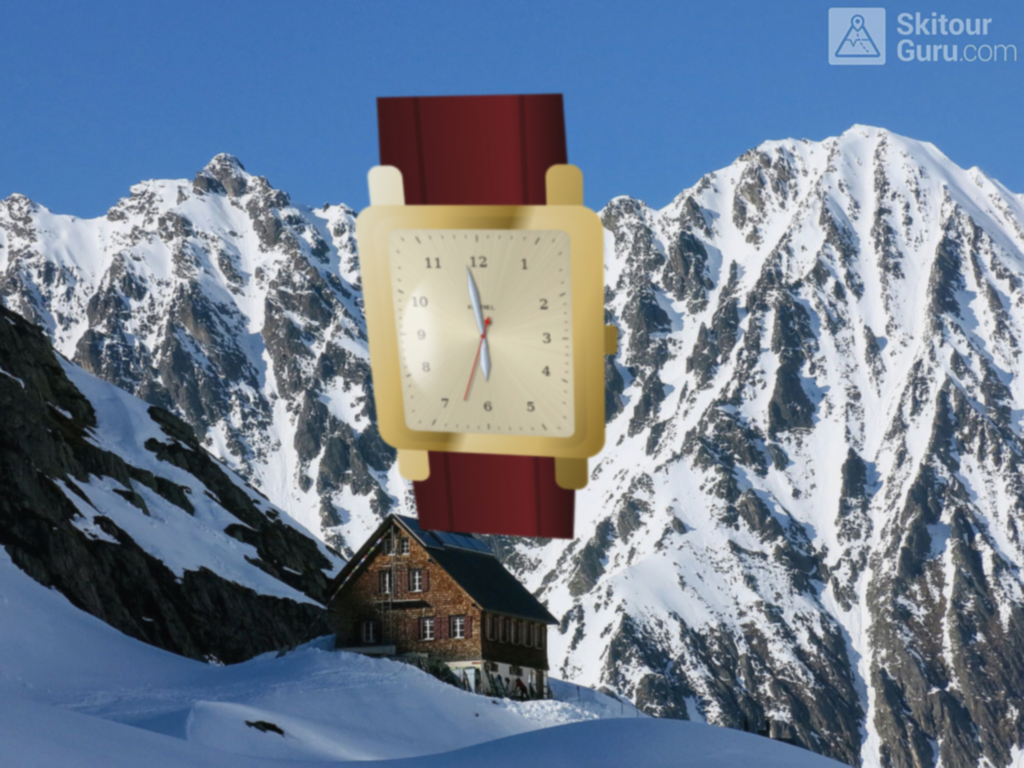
5:58:33
